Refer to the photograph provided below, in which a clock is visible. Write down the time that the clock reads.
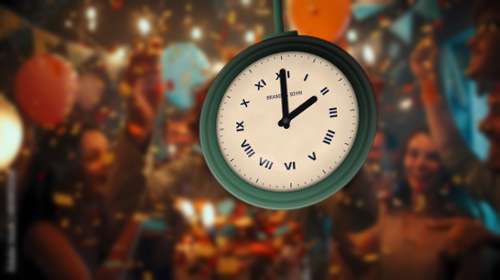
2:00
